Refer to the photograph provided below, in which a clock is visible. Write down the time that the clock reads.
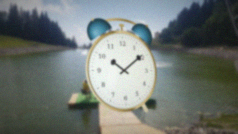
10:09
